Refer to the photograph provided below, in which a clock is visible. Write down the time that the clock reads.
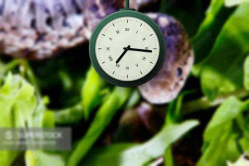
7:16
